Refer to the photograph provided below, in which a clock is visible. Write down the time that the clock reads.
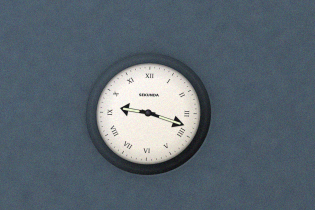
9:18
